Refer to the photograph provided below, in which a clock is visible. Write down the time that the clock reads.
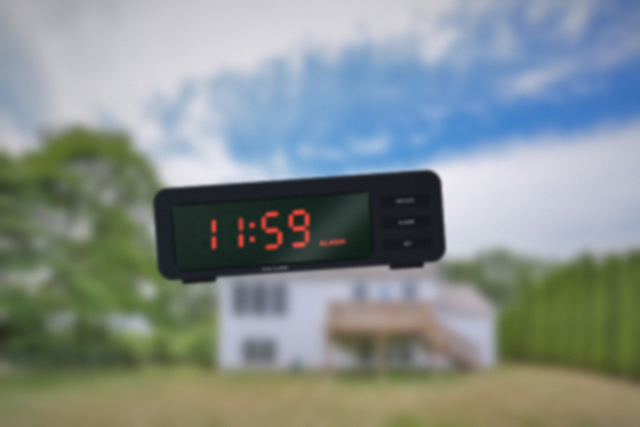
11:59
